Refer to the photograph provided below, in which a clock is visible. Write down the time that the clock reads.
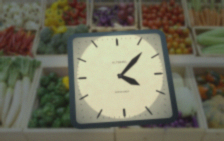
4:07
